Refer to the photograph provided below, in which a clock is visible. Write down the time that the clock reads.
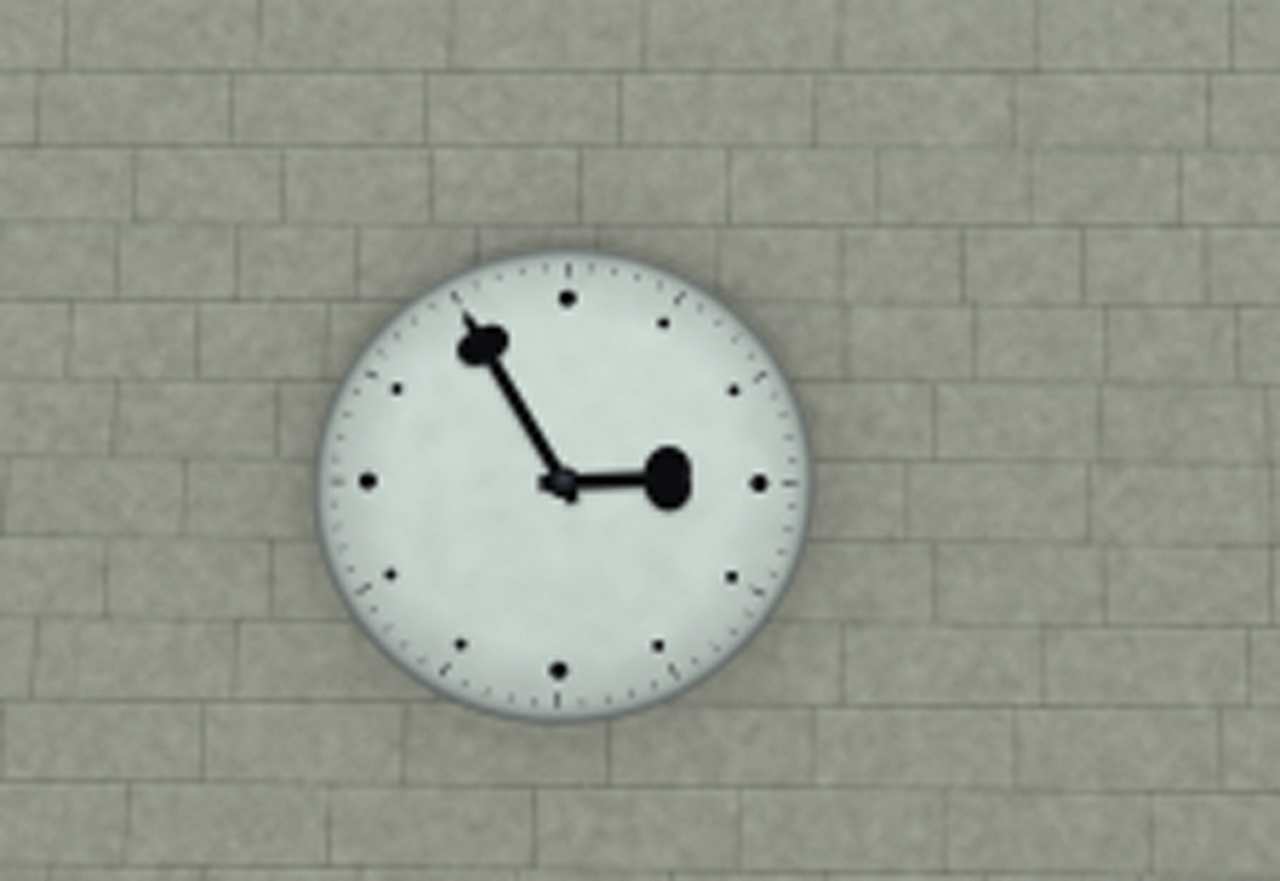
2:55
